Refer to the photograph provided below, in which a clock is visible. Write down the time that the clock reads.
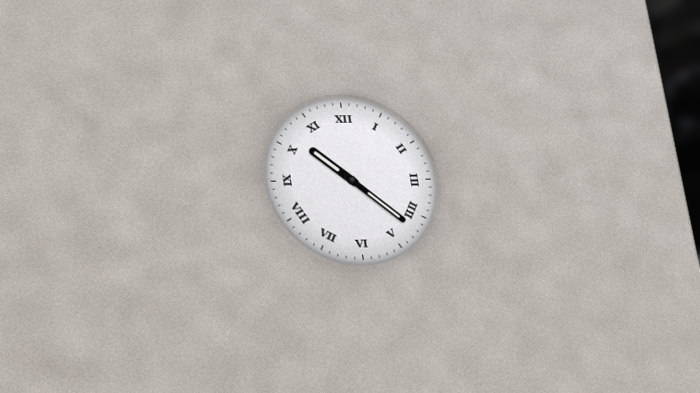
10:22
